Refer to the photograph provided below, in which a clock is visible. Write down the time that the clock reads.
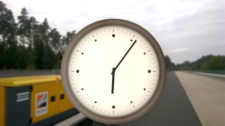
6:06
